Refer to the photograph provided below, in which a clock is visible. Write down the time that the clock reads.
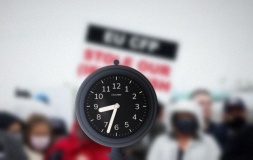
8:33
